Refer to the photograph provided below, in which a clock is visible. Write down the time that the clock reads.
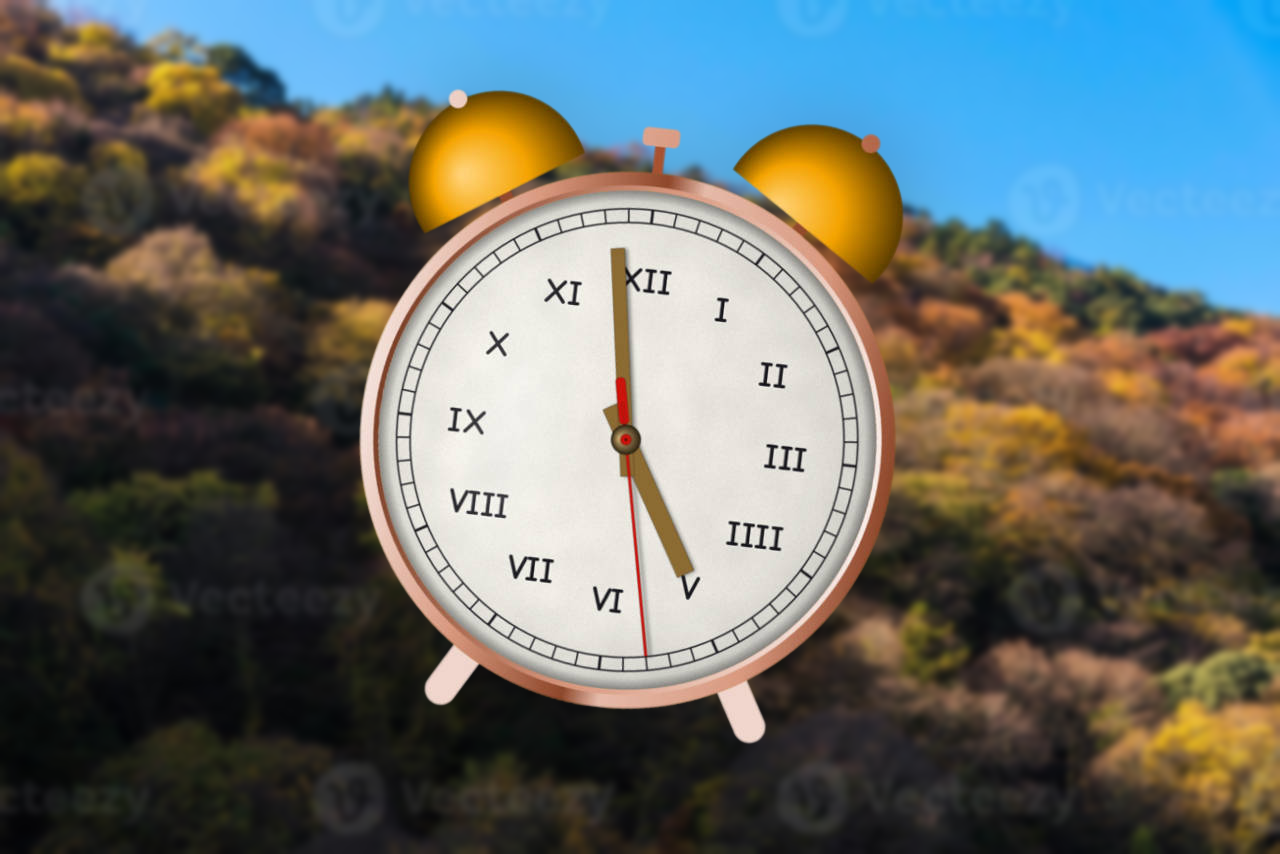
4:58:28
